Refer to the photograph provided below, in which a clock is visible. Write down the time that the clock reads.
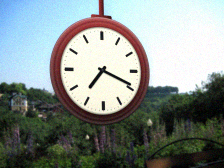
7:19
